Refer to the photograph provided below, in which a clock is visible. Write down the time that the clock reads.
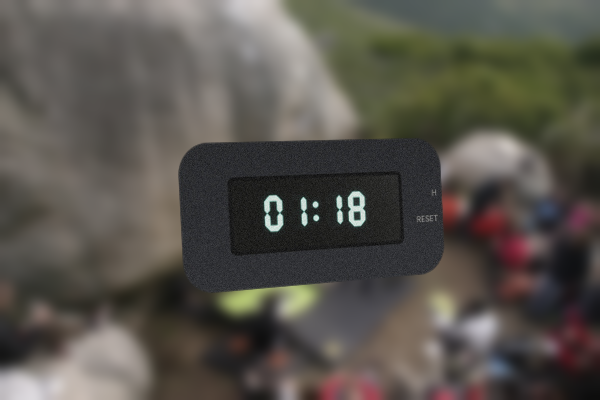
1:18
